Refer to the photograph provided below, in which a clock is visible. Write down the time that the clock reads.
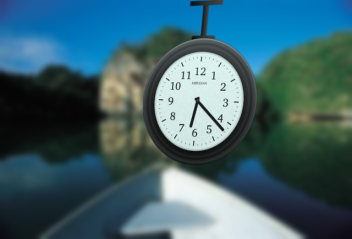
6:22
